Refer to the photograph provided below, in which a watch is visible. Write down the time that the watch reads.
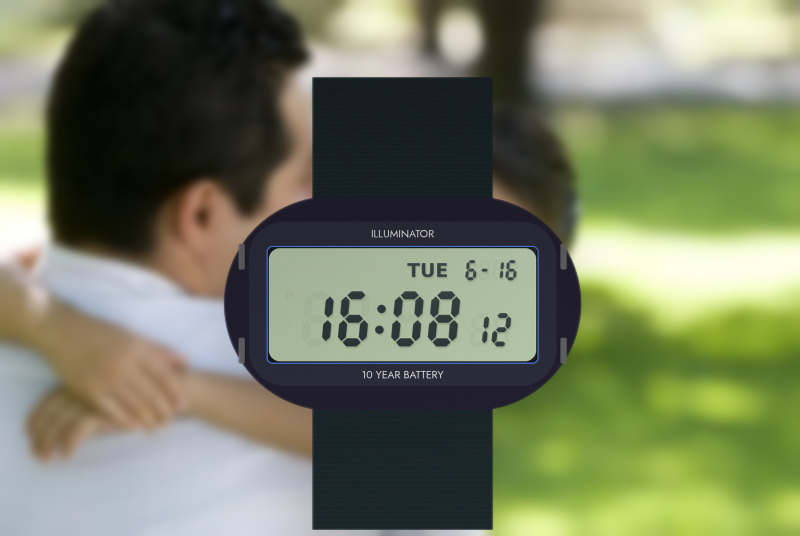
16:08:12
